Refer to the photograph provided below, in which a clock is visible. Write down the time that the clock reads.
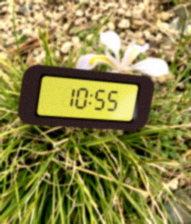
10:55
